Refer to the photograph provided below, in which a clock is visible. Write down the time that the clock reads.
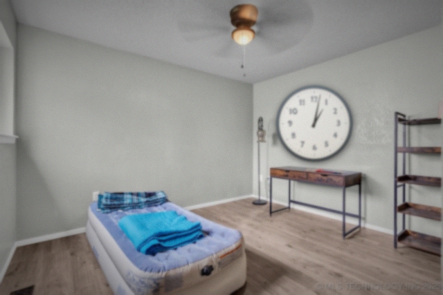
1:02
